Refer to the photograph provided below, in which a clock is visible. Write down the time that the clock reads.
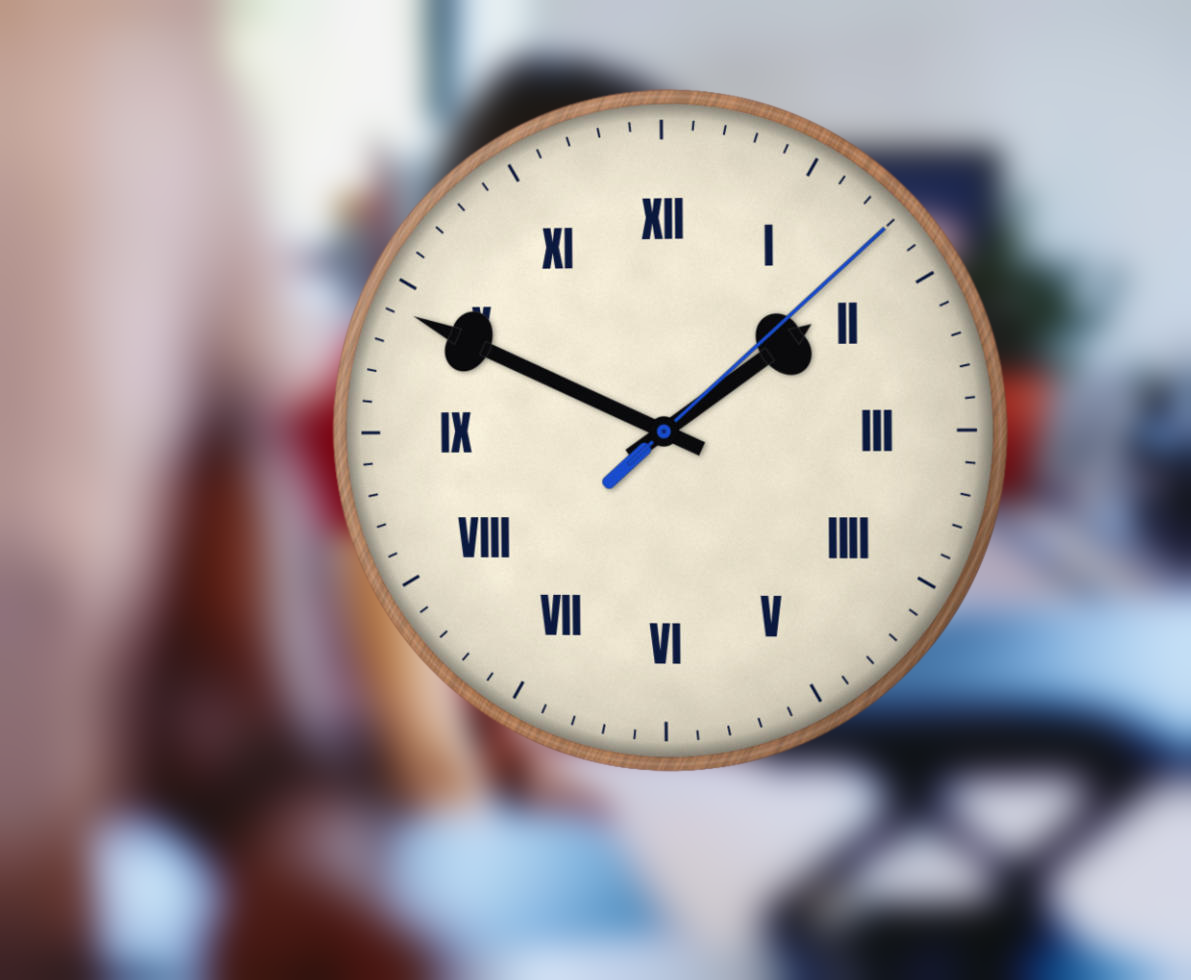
1:49:08
